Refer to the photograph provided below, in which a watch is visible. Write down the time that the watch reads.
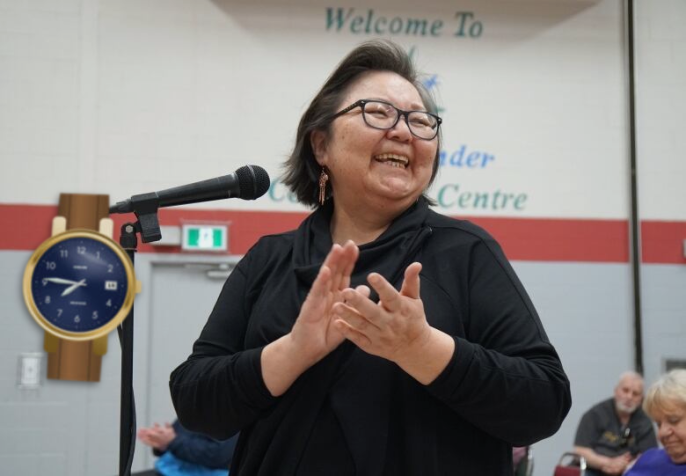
7:46
